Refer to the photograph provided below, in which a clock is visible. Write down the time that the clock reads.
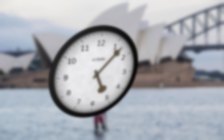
5:07
